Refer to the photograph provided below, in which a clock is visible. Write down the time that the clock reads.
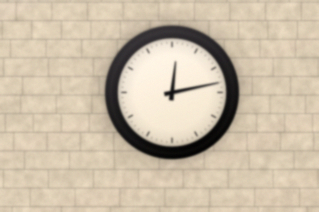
12:13
